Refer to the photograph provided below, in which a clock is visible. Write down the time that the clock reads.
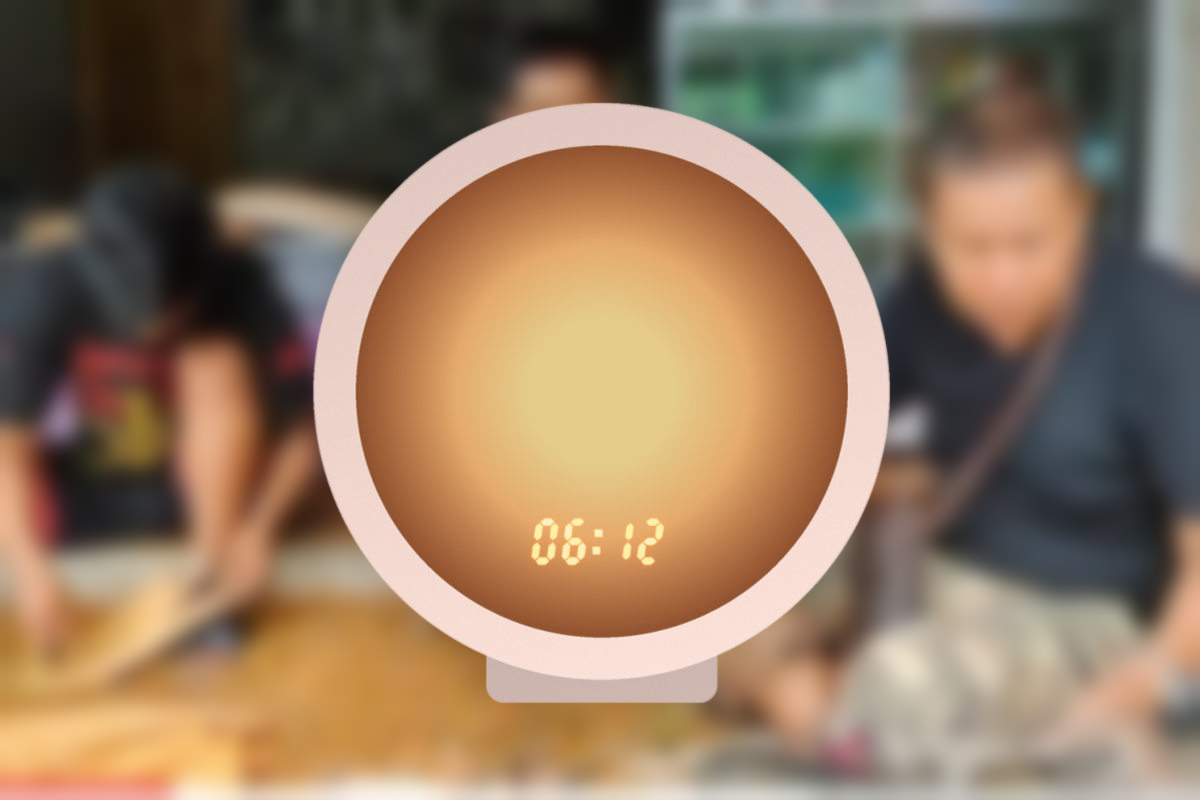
6:12
